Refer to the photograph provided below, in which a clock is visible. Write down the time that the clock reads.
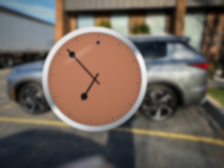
6:52
